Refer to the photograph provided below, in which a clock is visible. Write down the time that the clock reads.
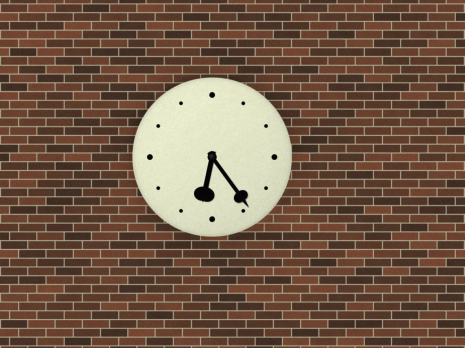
6:24
